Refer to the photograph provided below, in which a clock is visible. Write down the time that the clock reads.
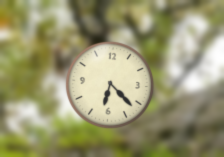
6:22
